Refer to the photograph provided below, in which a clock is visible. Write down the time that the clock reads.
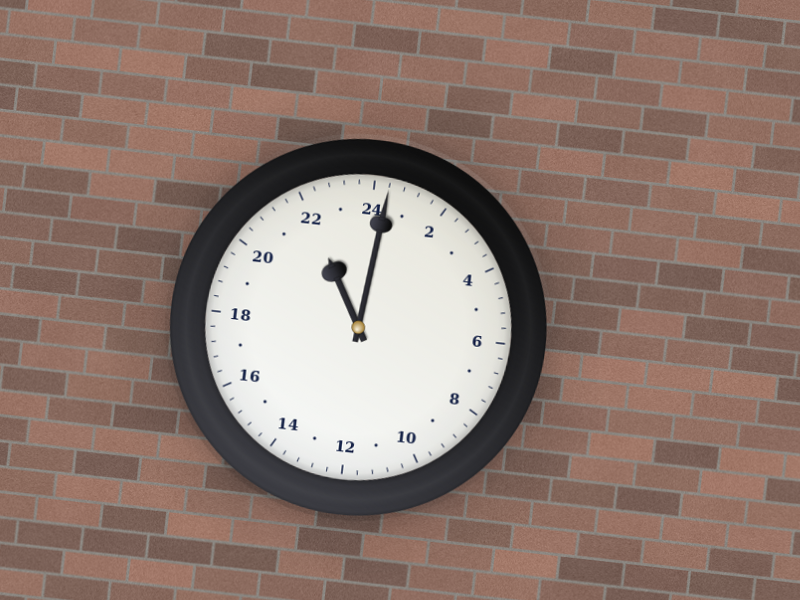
22:01
